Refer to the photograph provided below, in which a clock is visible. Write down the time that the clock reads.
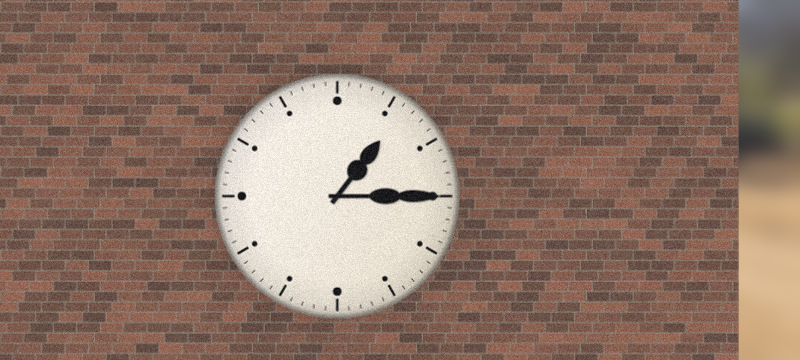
1:15
